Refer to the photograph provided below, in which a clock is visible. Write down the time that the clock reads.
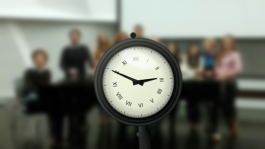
2:50
